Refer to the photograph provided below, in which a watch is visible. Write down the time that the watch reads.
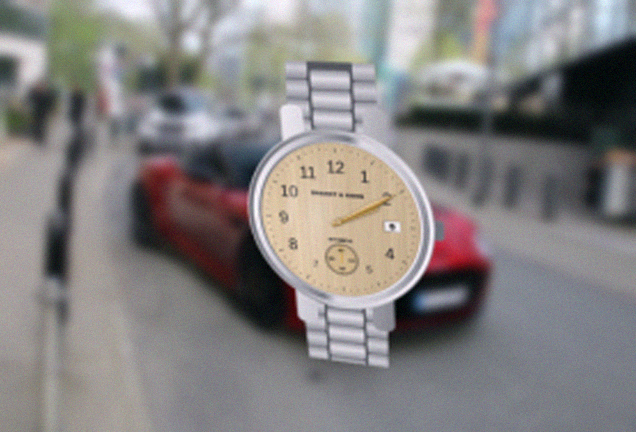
2:10
